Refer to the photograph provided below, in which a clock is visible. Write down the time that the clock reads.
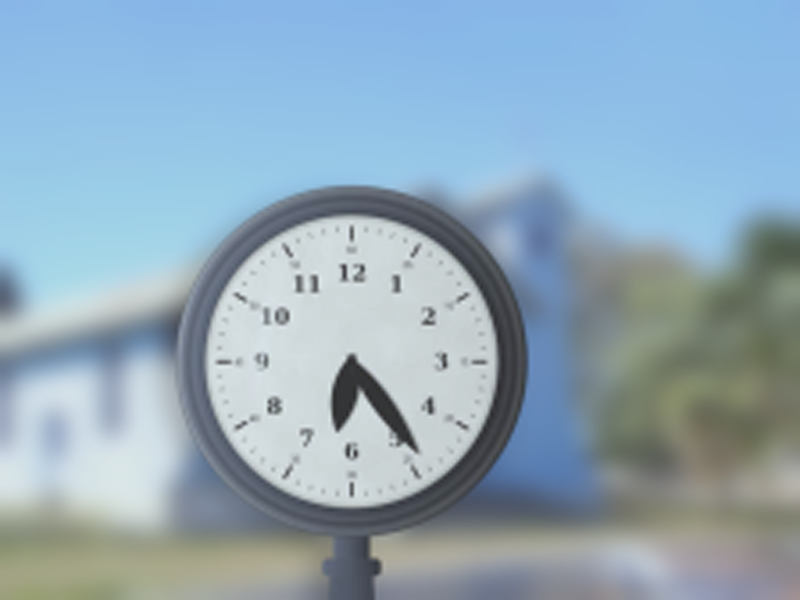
6:24
